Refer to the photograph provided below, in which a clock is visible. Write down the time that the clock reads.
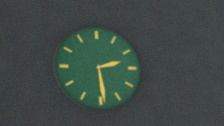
2:29
